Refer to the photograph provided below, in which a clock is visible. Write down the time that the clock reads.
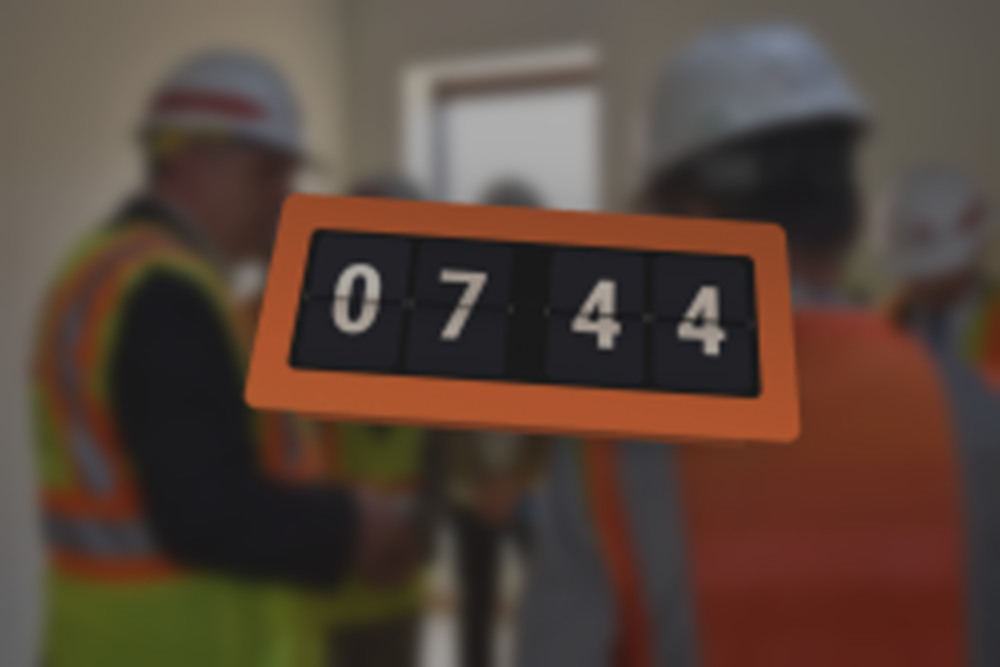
7:44
